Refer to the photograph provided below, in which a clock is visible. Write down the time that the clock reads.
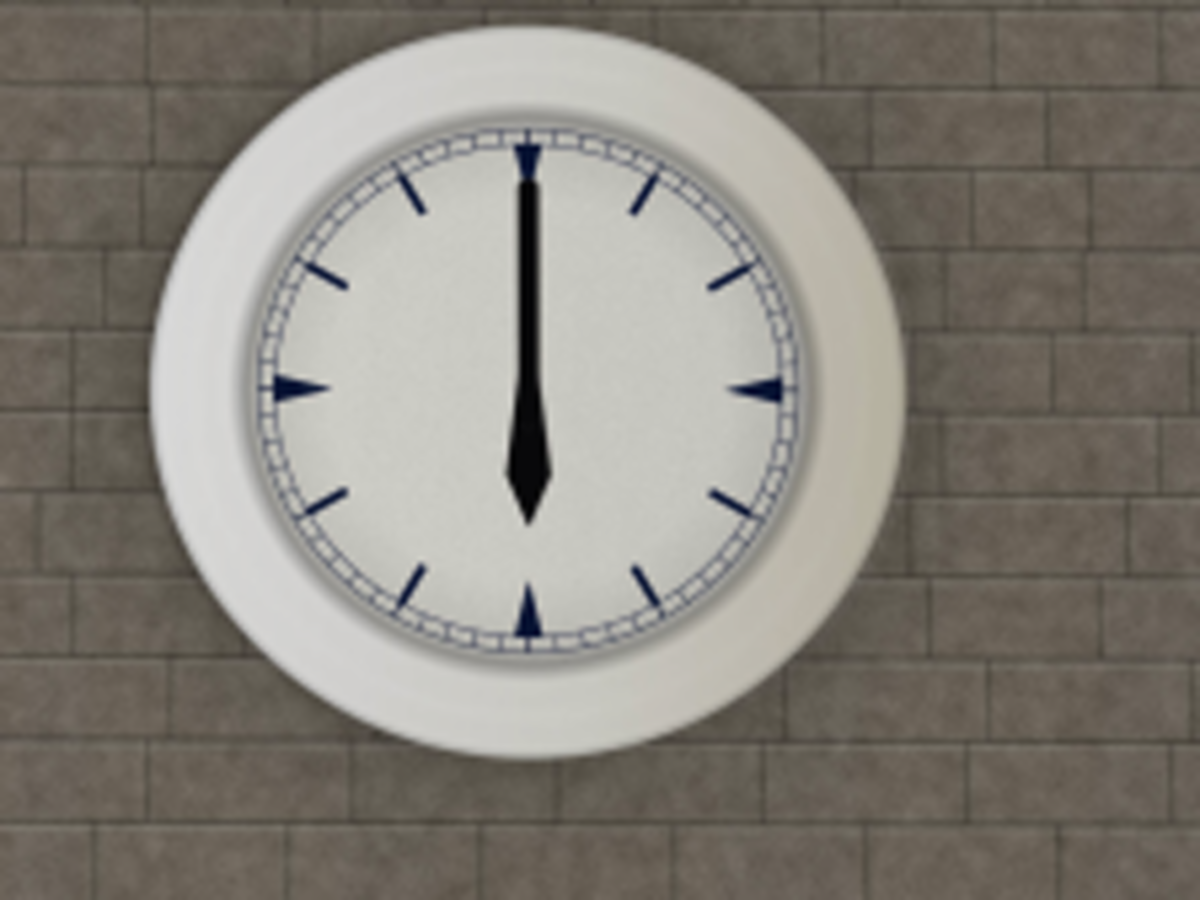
6:00
